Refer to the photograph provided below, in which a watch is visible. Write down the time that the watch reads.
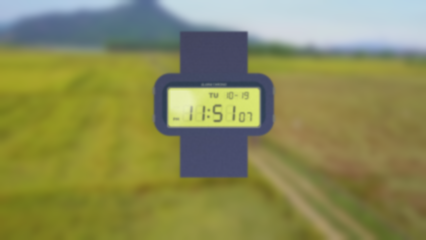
11:51
